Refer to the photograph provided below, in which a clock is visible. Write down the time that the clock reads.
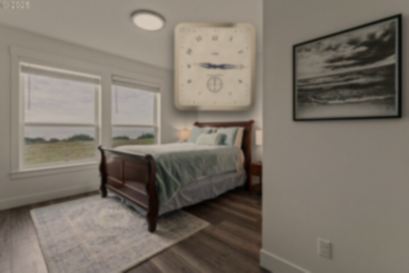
9:15
